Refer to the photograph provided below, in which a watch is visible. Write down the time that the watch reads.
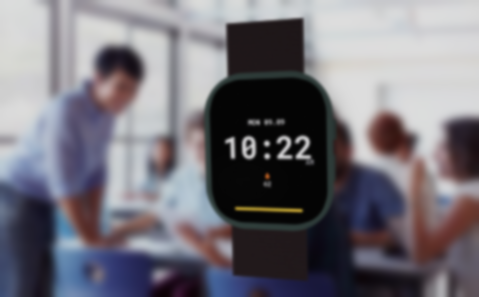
10:22
